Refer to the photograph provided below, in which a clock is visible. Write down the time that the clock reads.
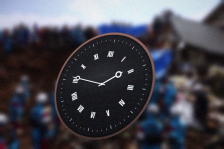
1:46
